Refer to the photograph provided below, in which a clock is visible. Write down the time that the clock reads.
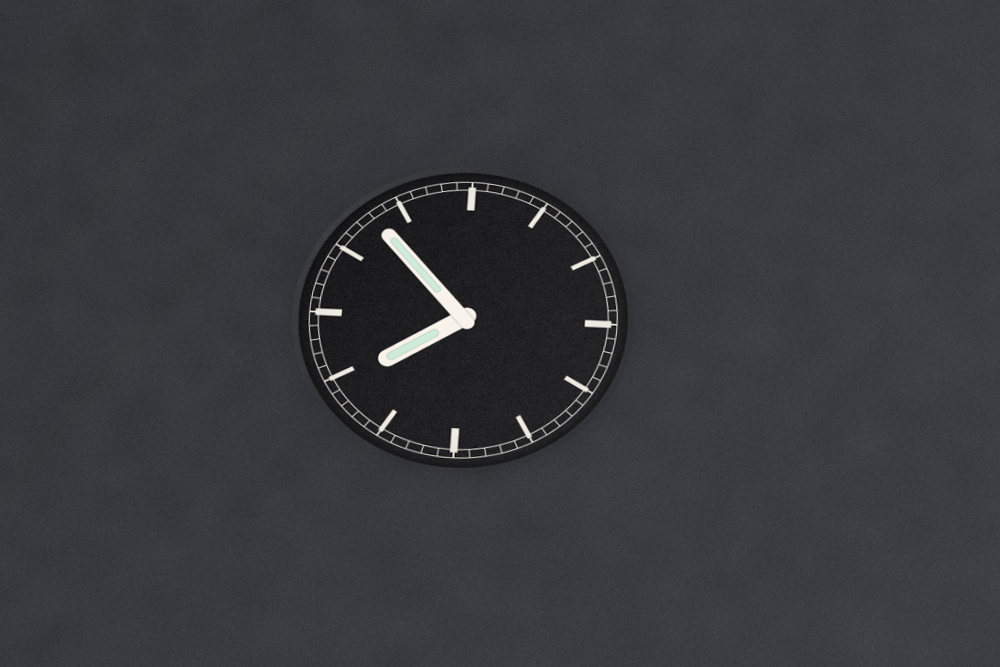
7:53
